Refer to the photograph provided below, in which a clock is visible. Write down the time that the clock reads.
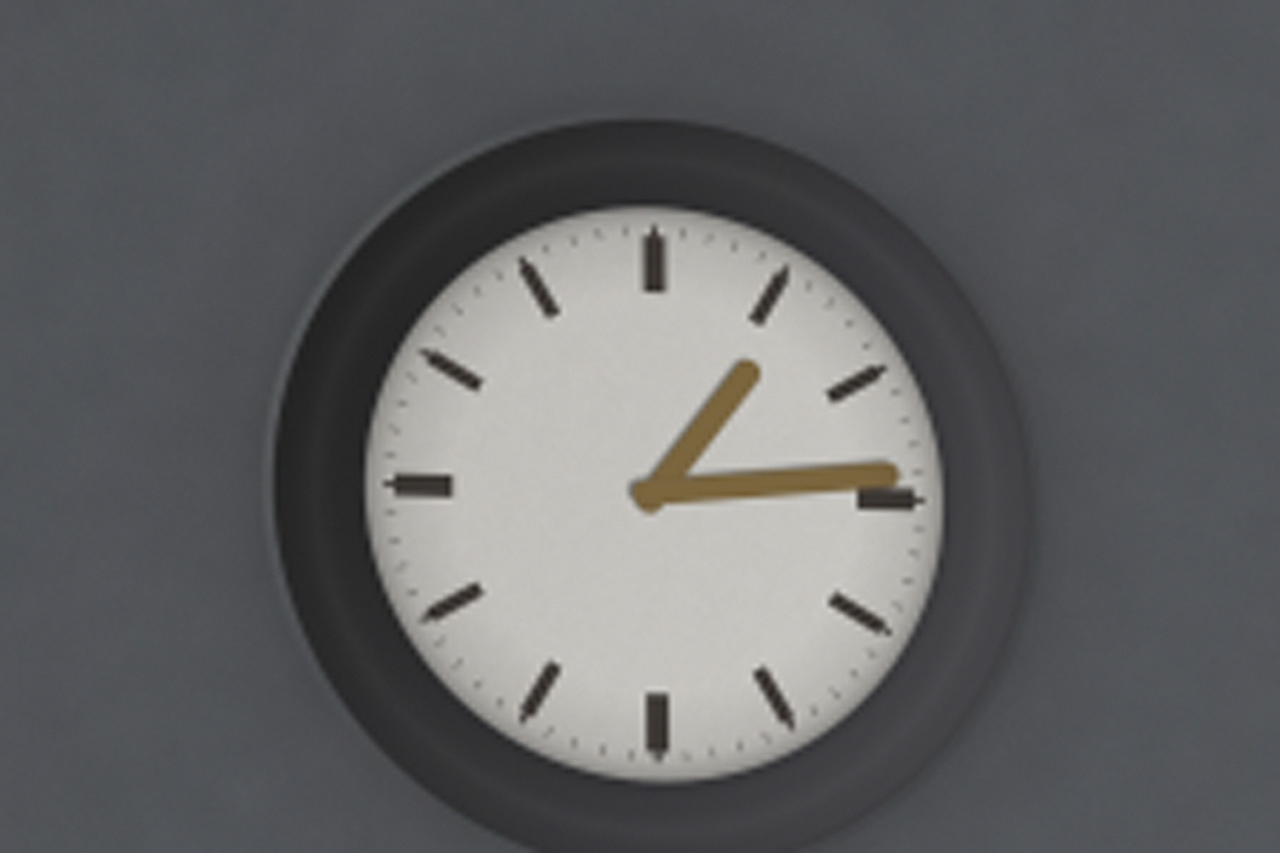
1:14
